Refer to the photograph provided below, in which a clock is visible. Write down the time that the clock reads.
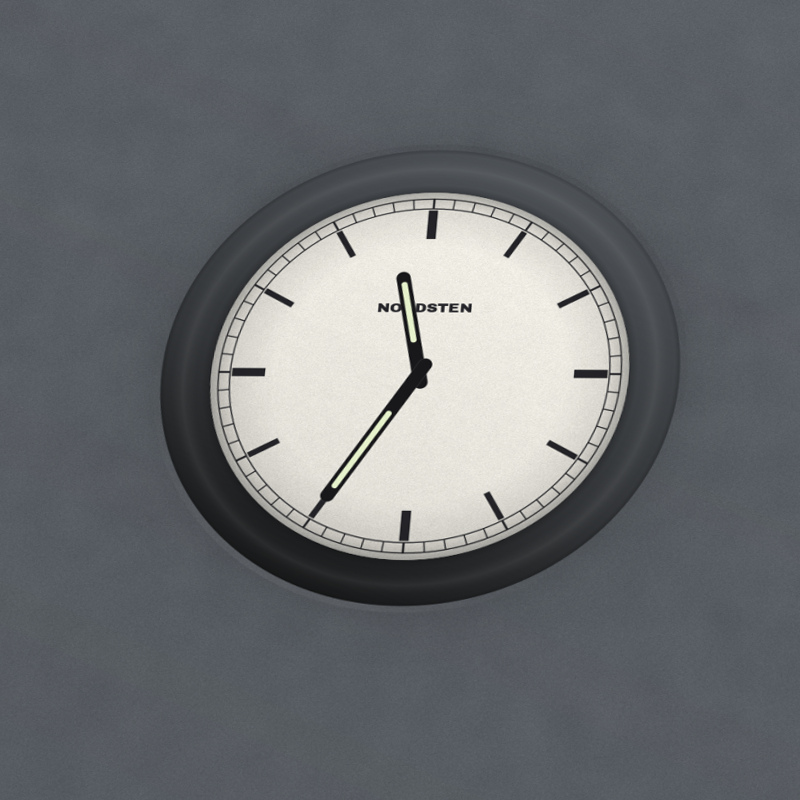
11:35
